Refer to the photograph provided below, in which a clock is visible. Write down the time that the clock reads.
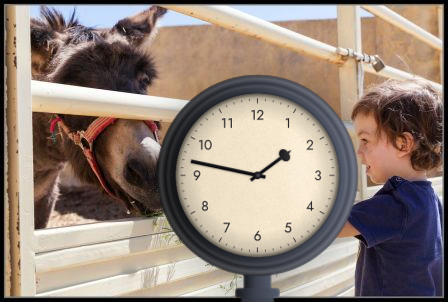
1:47
